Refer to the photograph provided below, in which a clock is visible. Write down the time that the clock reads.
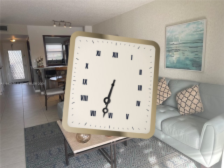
6:32
